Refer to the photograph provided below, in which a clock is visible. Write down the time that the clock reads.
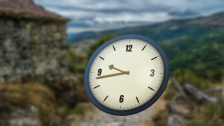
9:43
